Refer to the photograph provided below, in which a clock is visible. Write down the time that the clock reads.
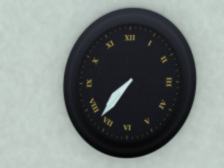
7:37
